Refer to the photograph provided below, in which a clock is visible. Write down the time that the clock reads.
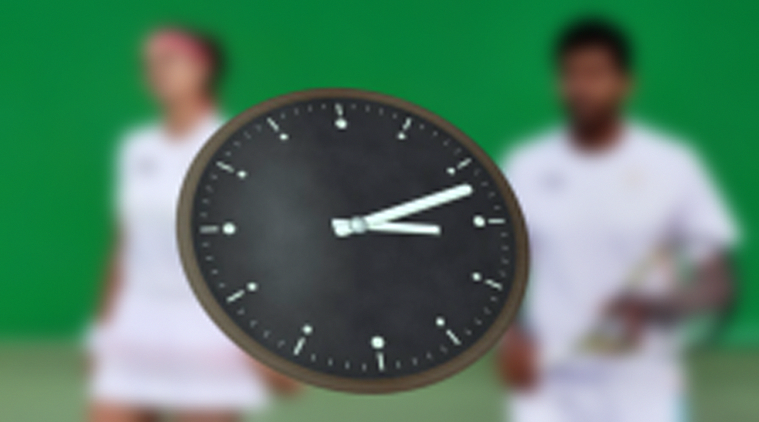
3:12
